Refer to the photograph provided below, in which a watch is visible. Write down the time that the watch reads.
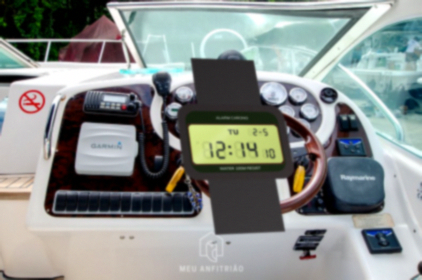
12:14
